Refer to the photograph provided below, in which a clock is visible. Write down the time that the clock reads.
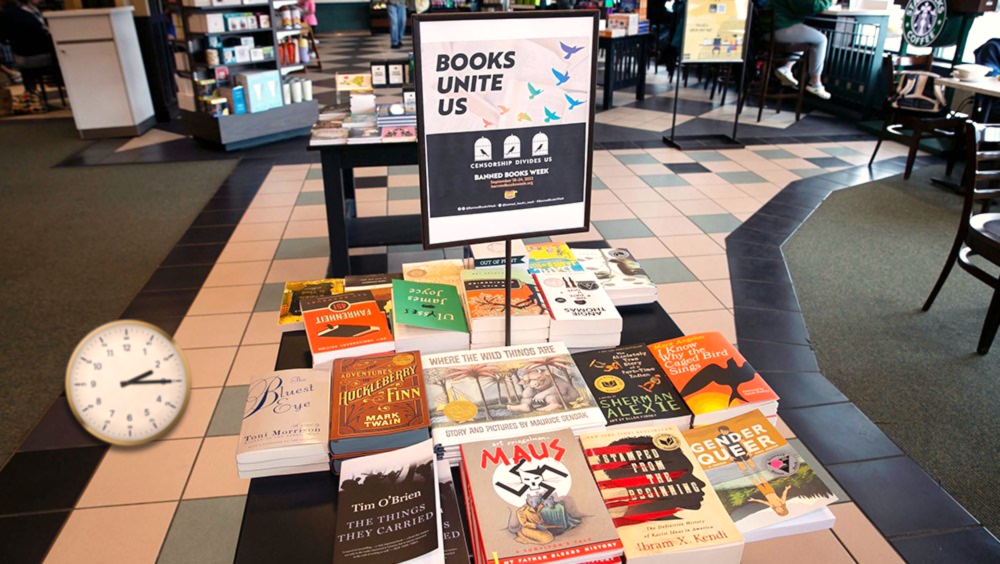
2:15
